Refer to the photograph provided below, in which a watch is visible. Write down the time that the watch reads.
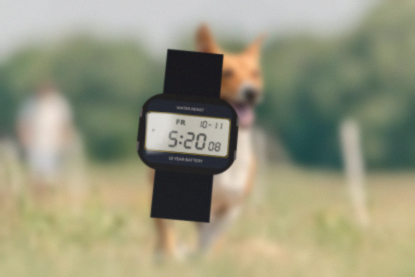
5:20:08
